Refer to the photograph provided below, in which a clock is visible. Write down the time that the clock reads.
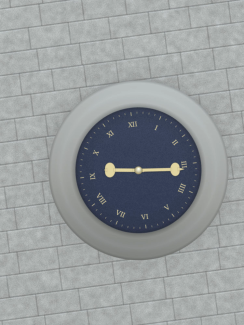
9:16
